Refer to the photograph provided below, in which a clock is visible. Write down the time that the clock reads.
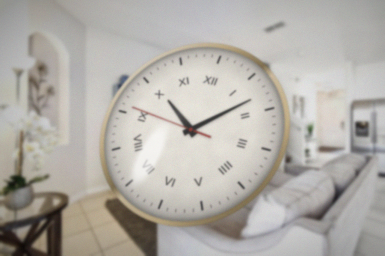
10:07:46
